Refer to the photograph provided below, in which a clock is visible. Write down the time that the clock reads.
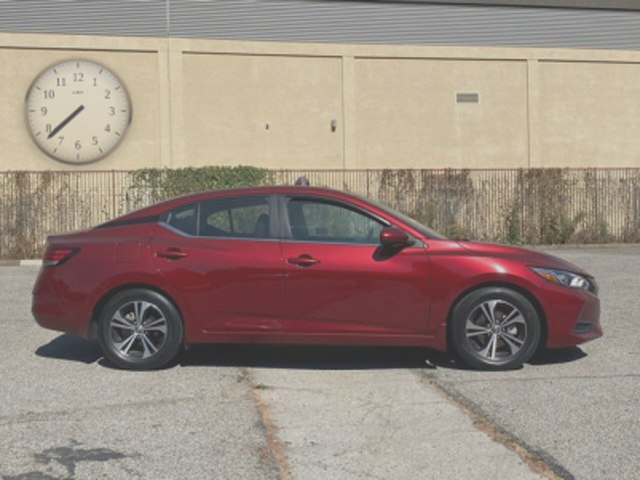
7:38
